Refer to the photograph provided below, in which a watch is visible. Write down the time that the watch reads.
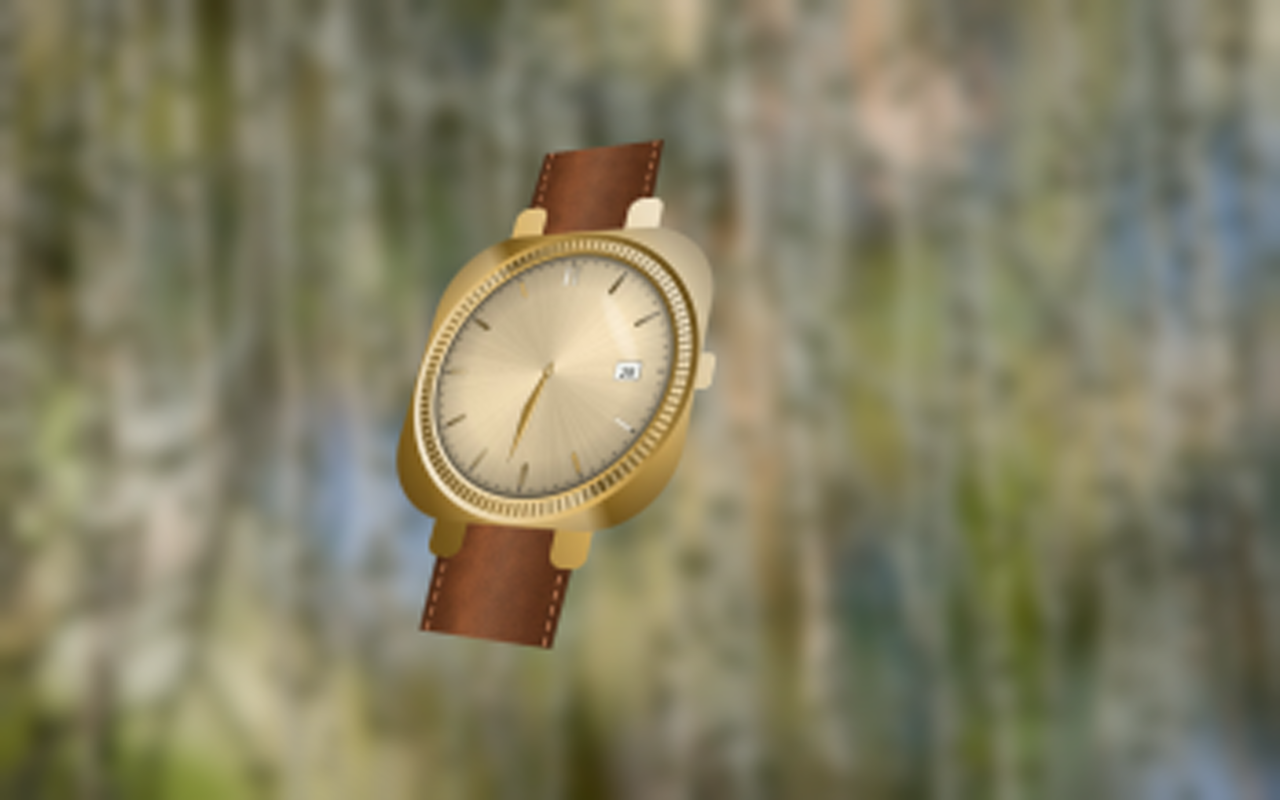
6:32
